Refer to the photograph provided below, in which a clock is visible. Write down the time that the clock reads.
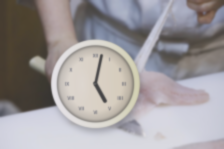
5:02
